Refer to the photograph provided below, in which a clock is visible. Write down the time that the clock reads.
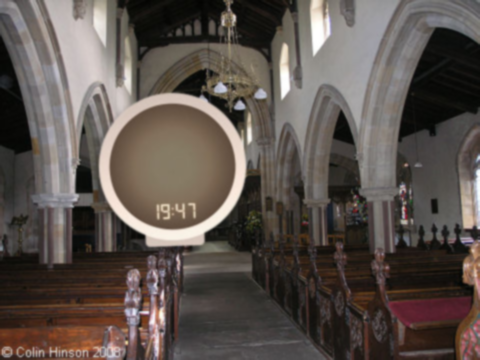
19:47
